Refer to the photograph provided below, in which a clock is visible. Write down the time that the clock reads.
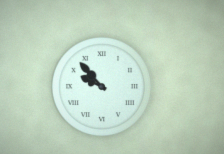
9:53
